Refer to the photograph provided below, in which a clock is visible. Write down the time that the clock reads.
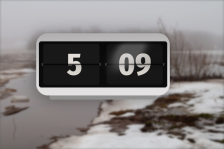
5:09
